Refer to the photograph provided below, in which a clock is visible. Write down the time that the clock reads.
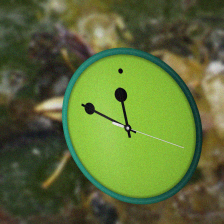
11:49:18
